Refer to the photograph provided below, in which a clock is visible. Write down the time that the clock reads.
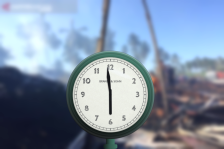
5:59
